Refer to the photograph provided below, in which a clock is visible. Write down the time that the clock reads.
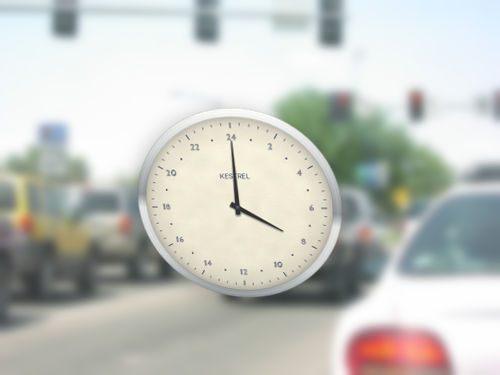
8:00
